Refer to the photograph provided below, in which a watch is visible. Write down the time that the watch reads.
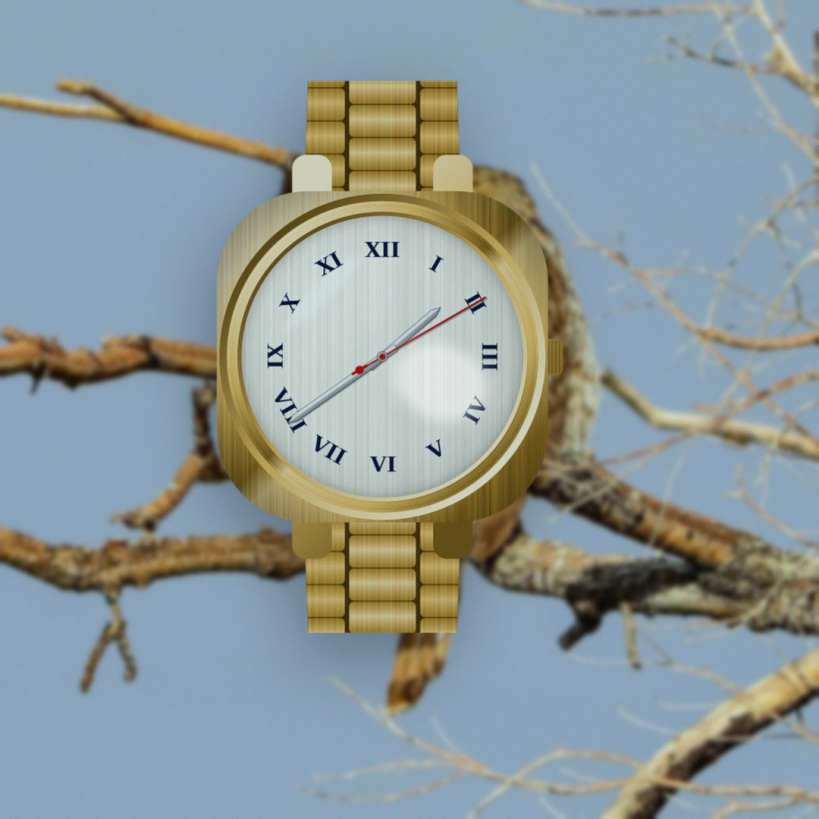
1:39:10
